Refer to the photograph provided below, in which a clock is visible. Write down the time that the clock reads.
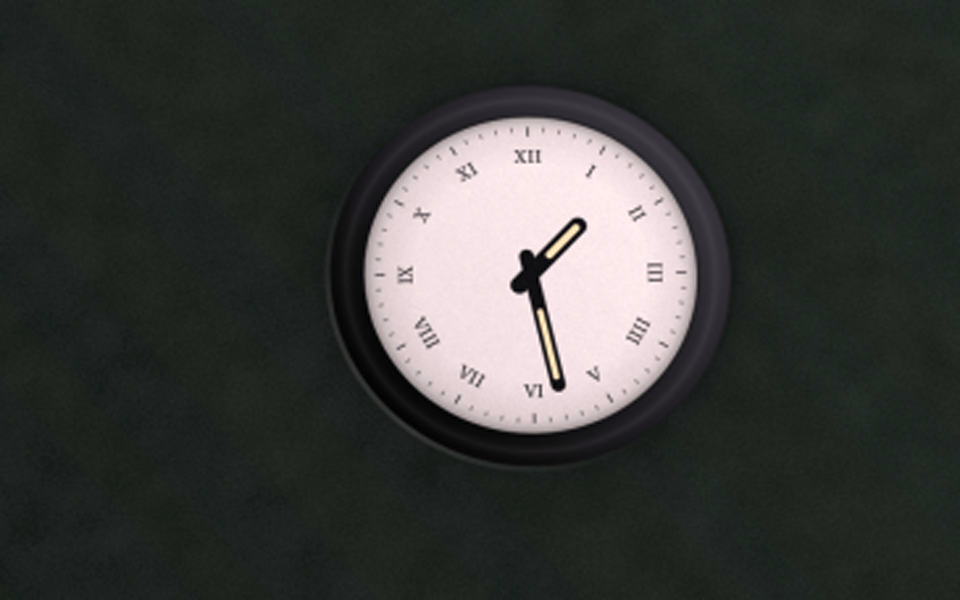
1:28
